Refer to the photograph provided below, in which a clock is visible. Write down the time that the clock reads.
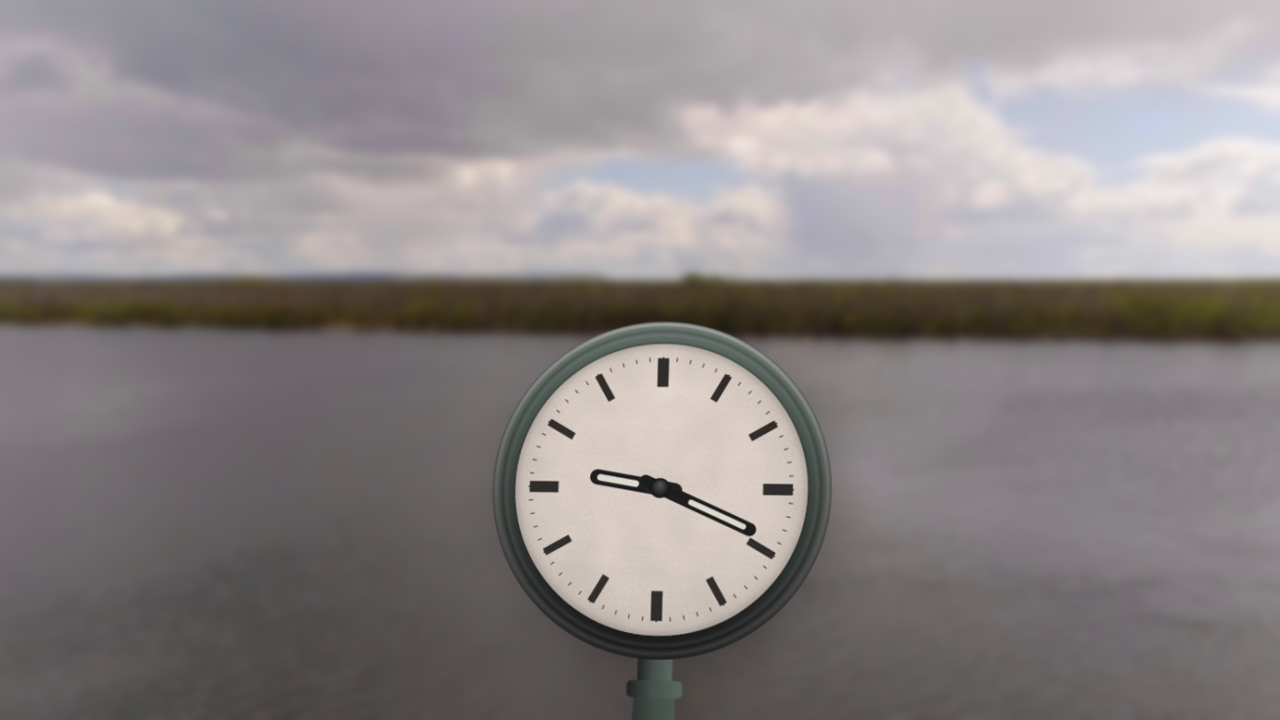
9:19
